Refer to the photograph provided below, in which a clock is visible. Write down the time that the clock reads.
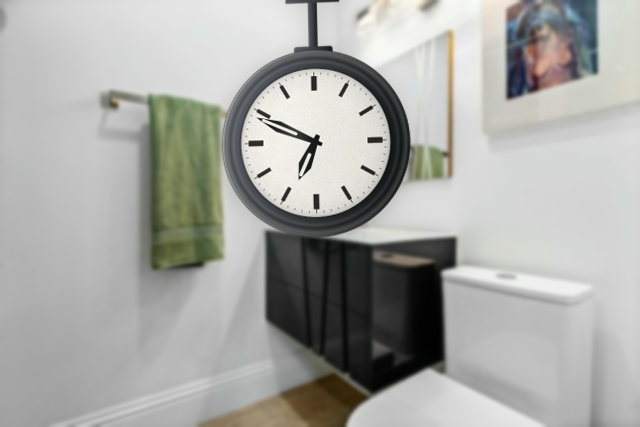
6:49
